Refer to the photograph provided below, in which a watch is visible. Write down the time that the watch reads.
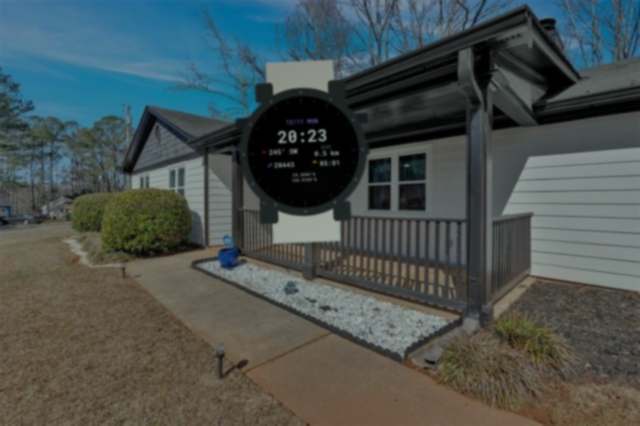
20:23
